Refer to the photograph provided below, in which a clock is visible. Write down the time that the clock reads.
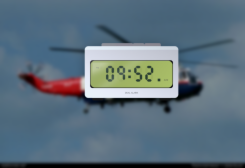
9:52
